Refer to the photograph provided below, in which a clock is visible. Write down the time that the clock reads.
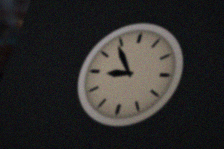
8:54
